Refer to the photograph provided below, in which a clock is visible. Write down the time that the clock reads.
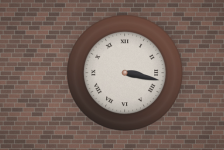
3:17
